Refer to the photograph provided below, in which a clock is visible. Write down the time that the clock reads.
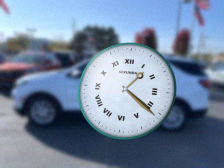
1:21
